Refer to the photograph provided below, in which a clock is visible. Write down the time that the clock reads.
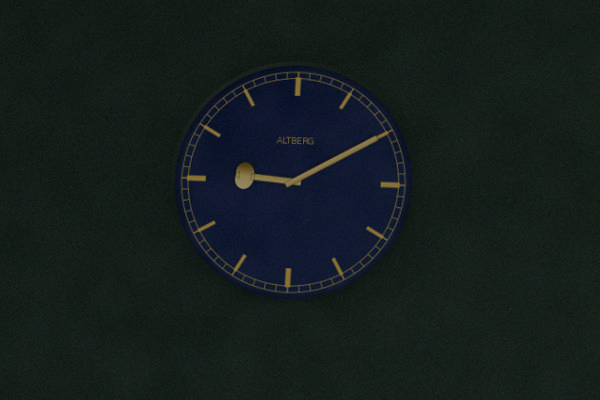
9:10
